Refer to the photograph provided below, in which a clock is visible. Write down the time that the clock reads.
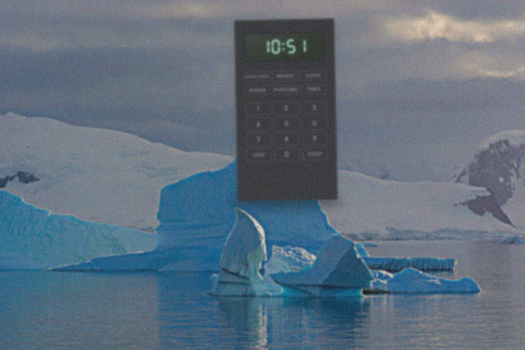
10:51
